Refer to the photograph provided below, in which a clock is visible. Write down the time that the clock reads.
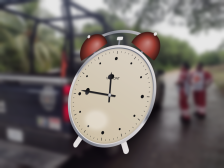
11:46
